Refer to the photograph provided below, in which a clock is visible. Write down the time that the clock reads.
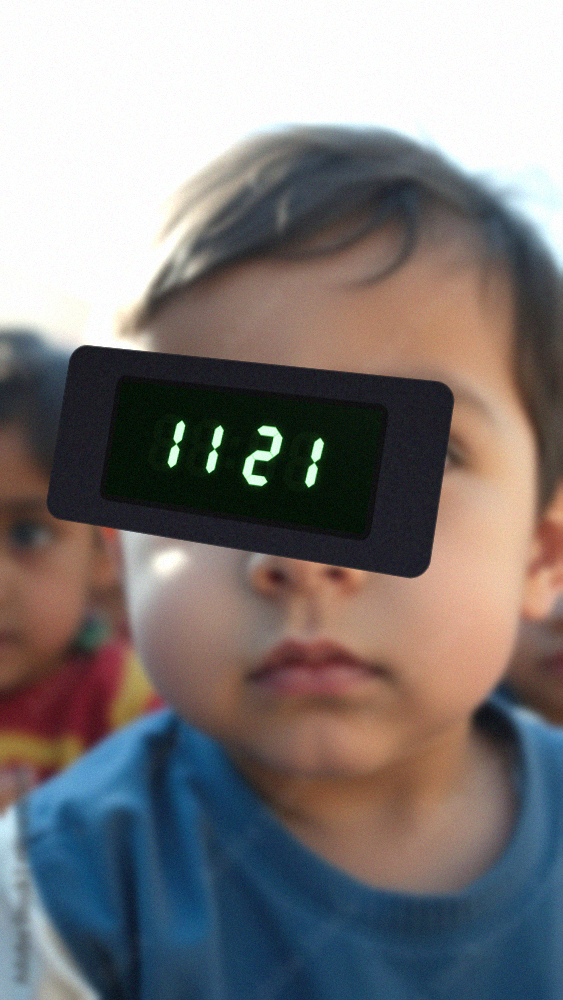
11:21
